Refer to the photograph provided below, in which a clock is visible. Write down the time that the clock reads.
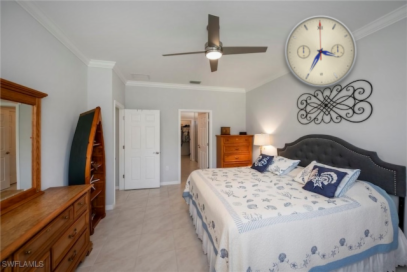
3:35
